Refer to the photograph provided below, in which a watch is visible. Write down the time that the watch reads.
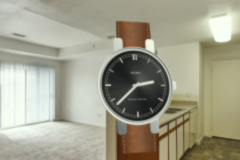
2:38
